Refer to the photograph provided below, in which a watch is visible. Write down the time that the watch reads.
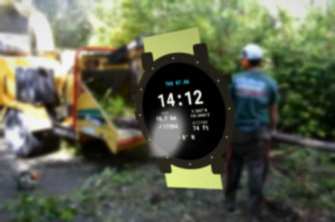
14:12
